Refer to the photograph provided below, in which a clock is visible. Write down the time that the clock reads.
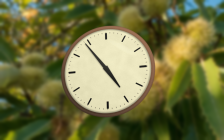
4:54
